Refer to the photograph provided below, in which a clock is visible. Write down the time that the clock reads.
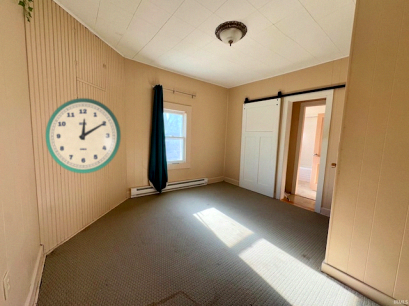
12:10
